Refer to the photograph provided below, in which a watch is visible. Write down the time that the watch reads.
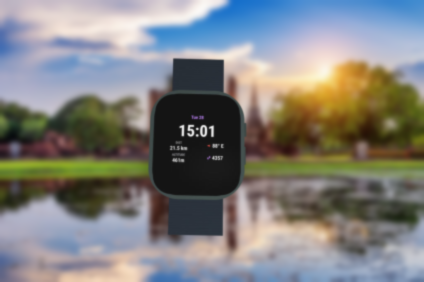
15:01
